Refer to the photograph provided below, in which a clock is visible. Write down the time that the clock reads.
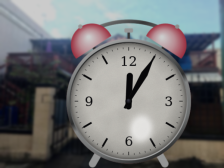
12:05
